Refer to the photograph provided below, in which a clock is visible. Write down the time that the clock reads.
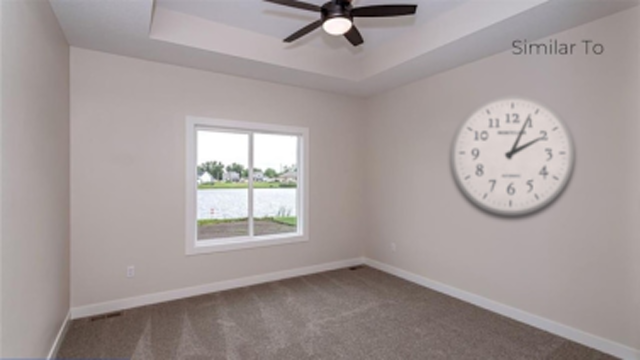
2:04
